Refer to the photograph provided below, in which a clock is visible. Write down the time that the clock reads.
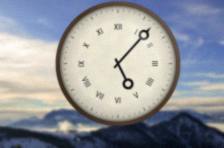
5:07
